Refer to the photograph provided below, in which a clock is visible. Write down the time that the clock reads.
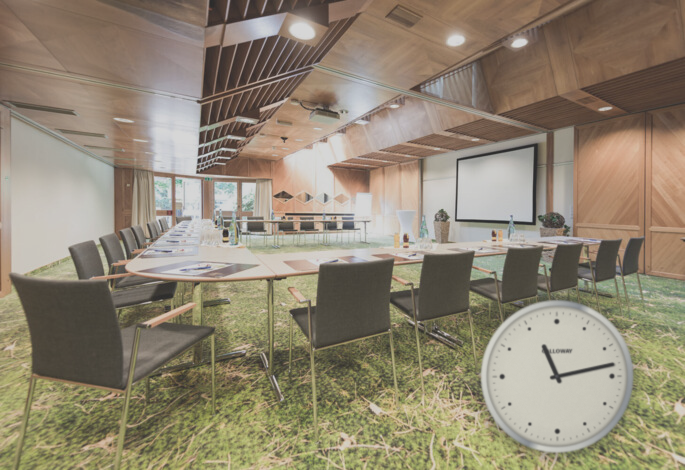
11:13
